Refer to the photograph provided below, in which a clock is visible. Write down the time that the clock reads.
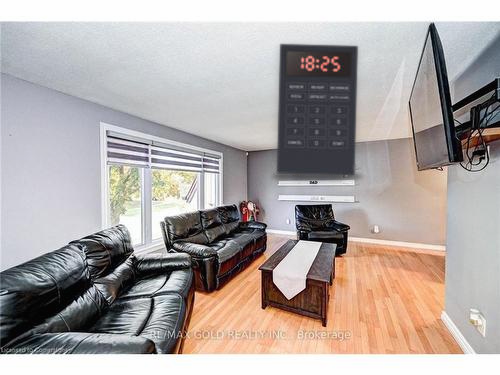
18:25
